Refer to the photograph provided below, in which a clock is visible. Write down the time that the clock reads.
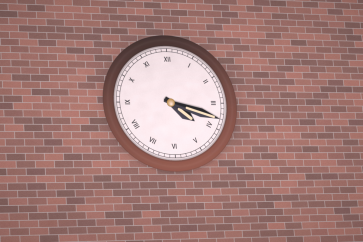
4:18
